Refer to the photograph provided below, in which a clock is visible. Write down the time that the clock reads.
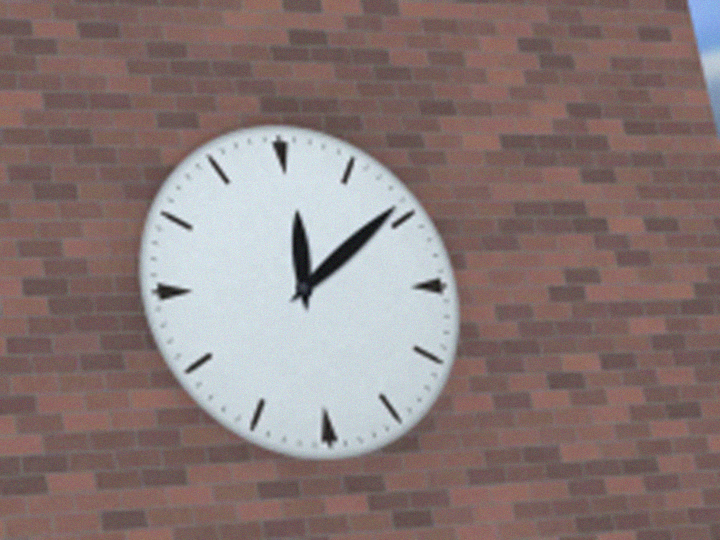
12:09
